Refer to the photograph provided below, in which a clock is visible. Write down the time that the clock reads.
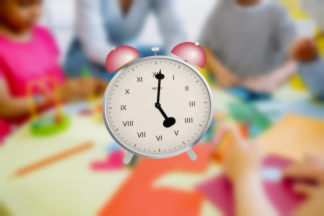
5:01
